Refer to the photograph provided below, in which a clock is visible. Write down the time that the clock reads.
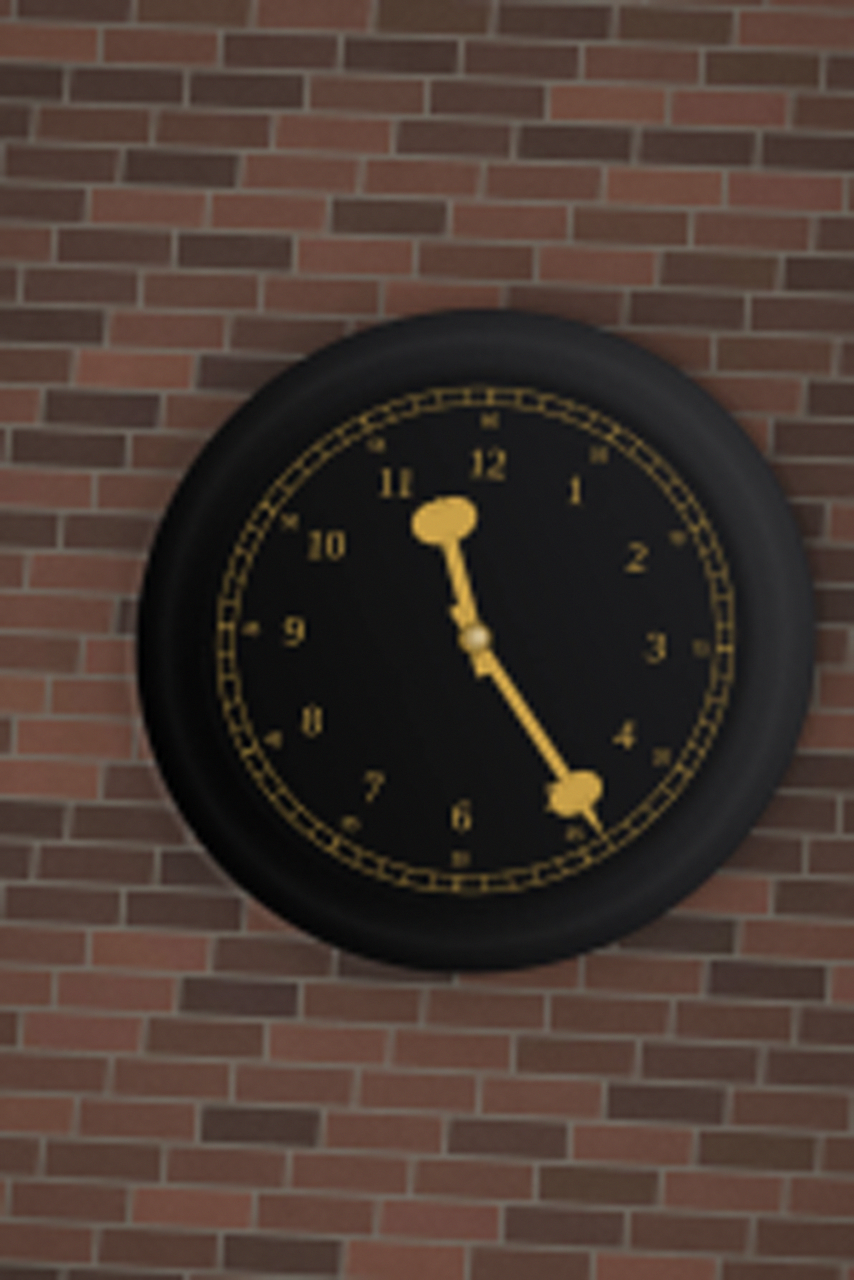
11:24
